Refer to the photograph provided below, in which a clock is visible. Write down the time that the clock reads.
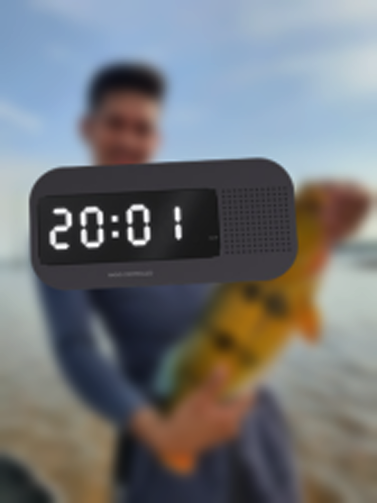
20:01
